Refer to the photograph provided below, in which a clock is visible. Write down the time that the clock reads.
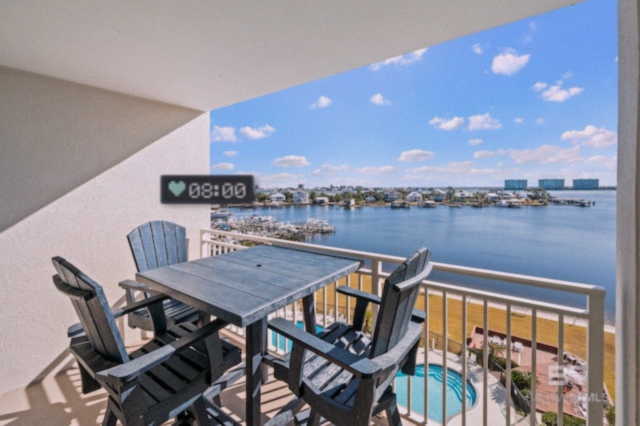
8:00
